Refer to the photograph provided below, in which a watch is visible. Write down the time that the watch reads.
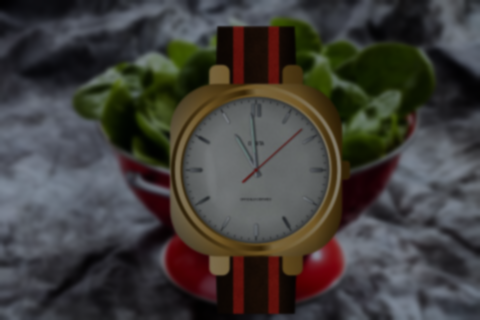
10:59:08
